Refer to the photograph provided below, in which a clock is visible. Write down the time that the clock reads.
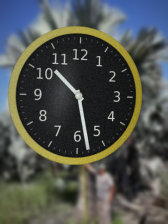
10:28
